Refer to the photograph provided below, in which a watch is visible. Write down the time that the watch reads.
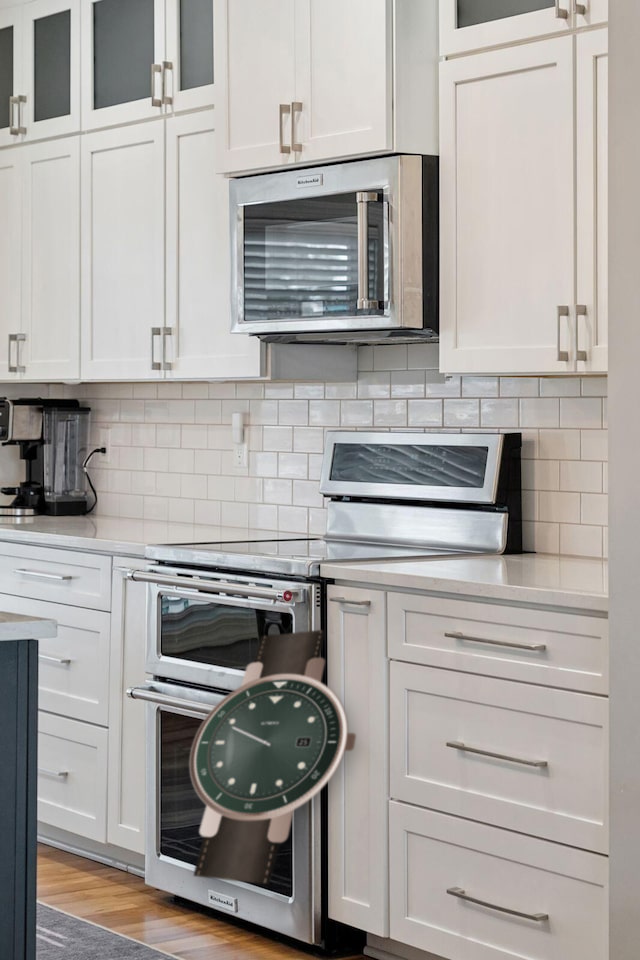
9:49
